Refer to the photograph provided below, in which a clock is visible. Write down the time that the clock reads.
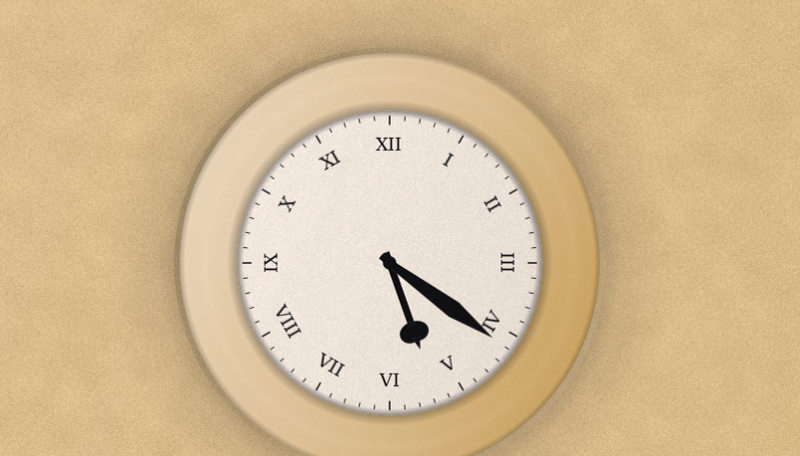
5:21
